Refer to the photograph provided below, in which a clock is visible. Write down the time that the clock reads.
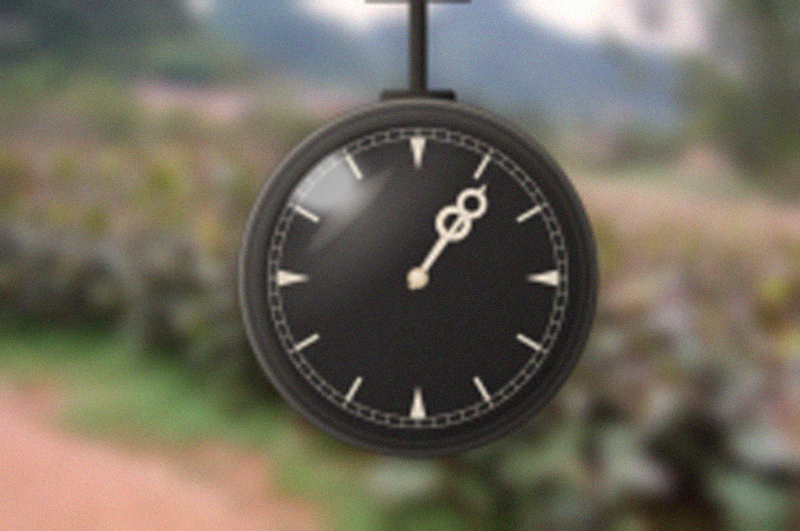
1:06
